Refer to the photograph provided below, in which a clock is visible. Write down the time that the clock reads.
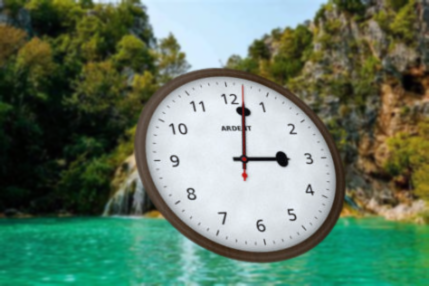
3:02:02
